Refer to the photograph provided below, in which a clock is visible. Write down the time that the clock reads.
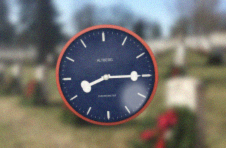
8:15
